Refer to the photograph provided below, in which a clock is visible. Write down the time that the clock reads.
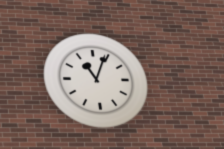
11:04
